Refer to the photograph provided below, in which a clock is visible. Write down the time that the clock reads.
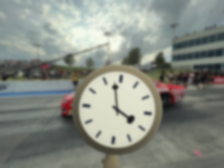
3:58
